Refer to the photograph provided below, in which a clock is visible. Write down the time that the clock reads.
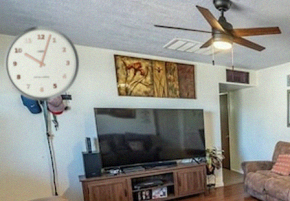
10:03
